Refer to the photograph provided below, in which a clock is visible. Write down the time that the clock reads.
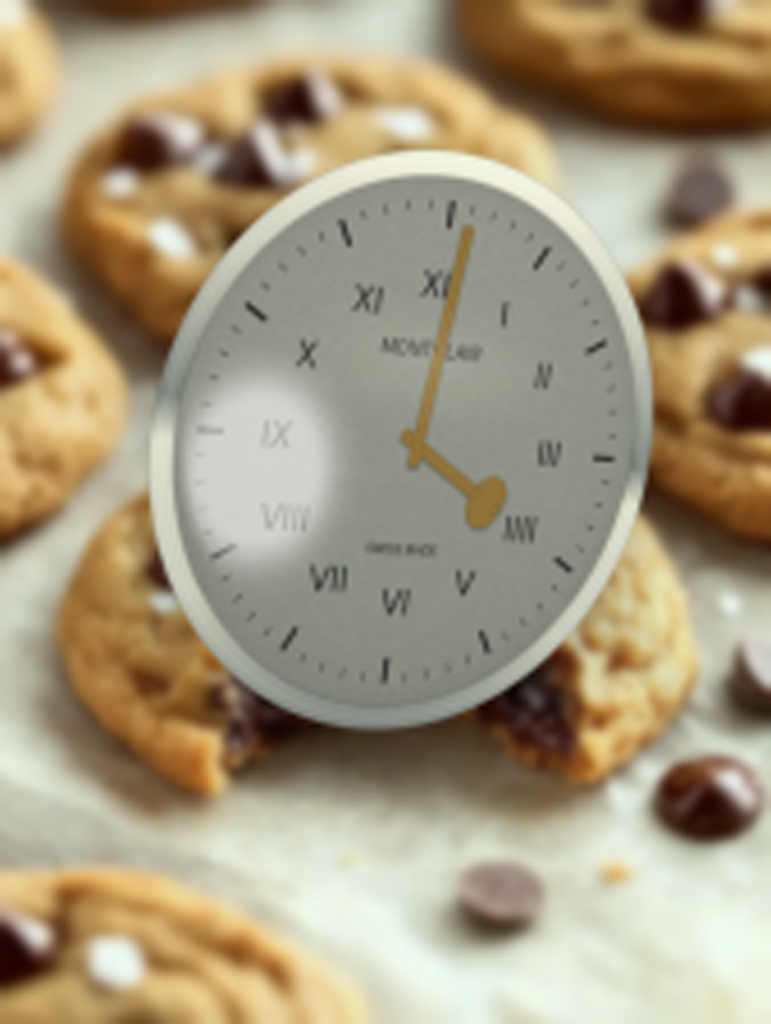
4:01
